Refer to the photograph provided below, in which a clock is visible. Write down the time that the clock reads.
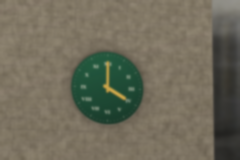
4:00
